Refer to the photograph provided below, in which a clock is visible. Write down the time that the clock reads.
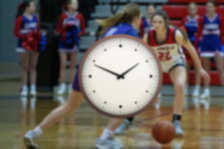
1:49
